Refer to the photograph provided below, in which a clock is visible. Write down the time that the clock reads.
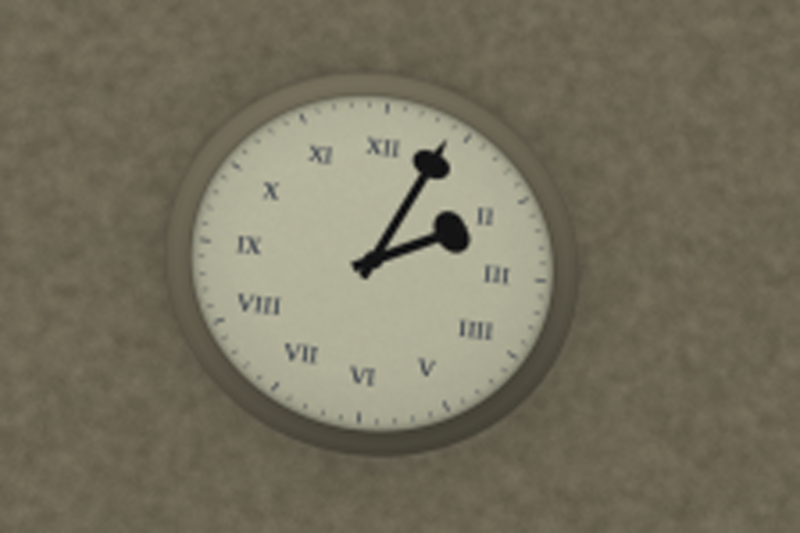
2:04
